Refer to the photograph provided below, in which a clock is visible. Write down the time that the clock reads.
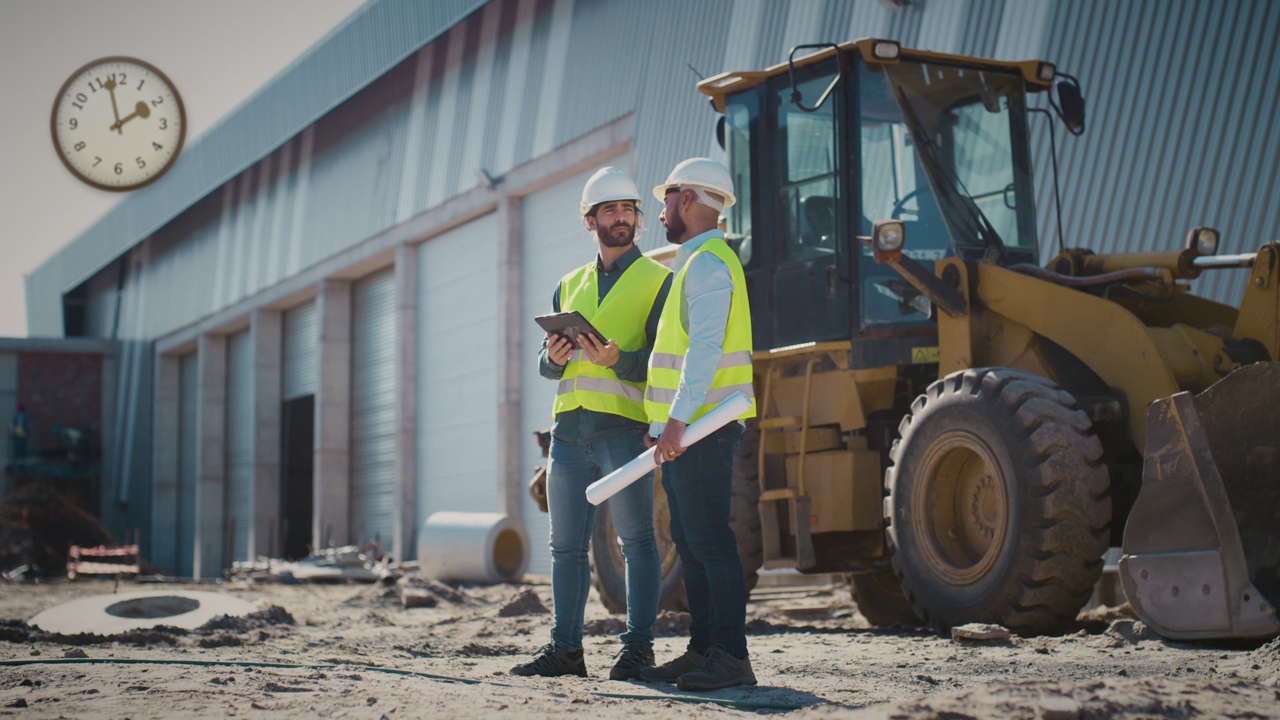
1:58
